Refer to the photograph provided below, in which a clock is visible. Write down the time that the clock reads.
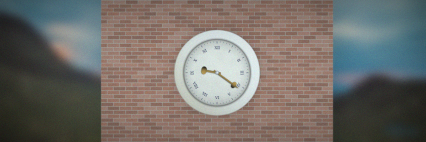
9:21
